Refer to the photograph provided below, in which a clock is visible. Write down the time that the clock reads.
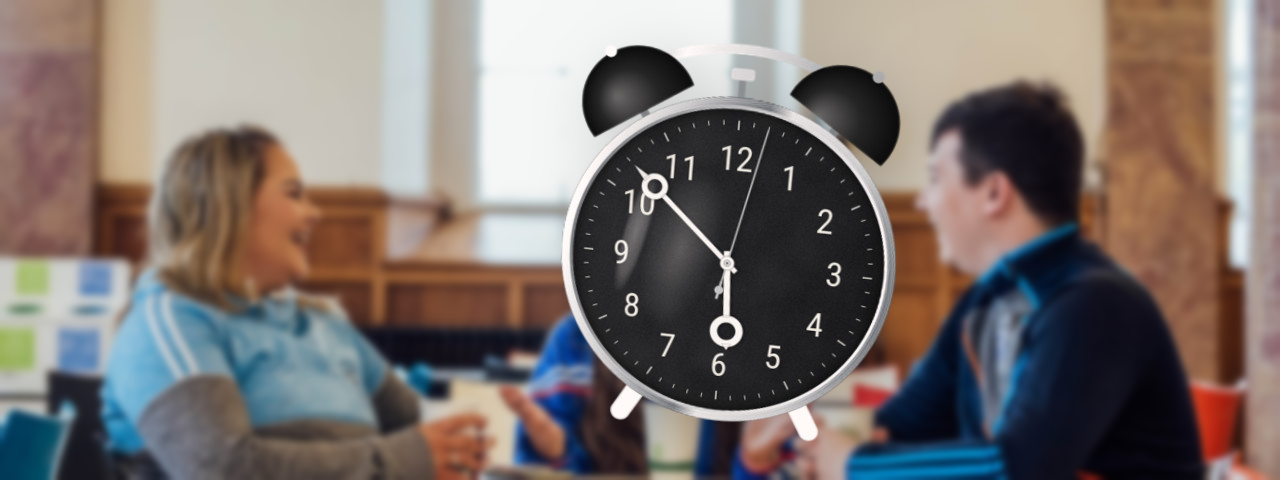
5:52:02
